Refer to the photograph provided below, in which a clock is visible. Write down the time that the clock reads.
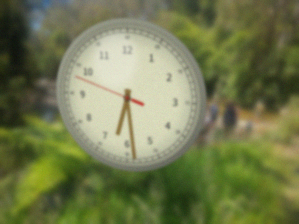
6:28:48
